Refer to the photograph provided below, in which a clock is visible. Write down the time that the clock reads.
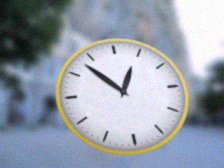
12:53
